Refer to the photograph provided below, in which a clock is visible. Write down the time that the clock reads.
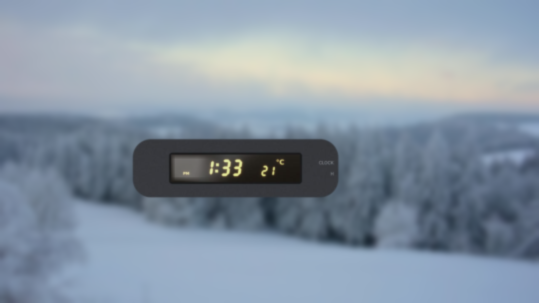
1:33
